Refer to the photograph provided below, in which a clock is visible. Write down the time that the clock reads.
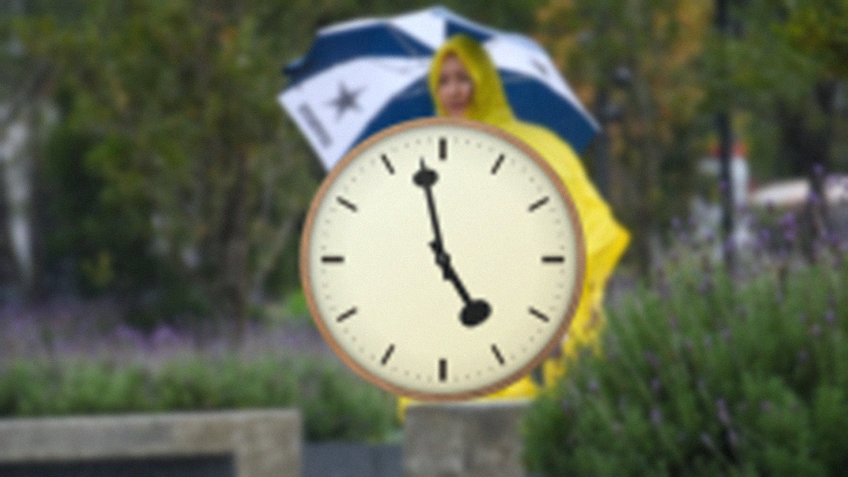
4:58
